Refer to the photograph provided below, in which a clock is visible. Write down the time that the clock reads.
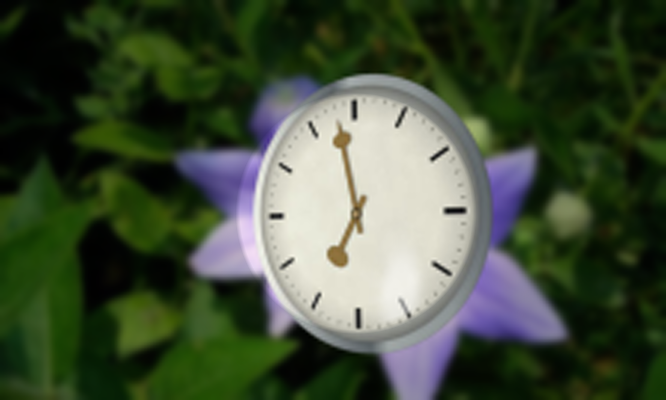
6:58
